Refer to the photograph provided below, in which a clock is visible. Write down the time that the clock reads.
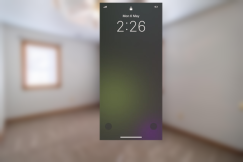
2:26
